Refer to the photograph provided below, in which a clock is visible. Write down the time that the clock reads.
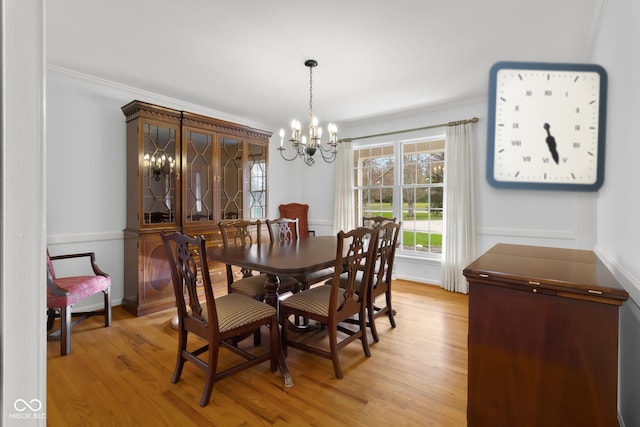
5:27
